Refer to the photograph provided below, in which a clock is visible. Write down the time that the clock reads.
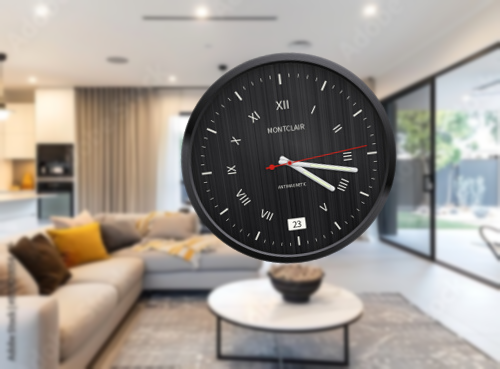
4:17:14
